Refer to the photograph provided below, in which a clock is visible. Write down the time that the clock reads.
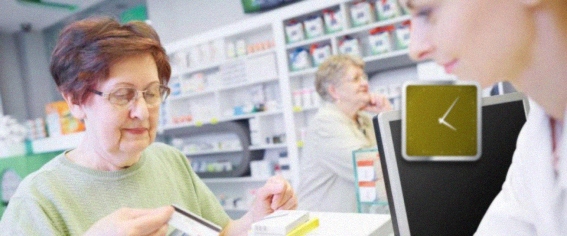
4:06
